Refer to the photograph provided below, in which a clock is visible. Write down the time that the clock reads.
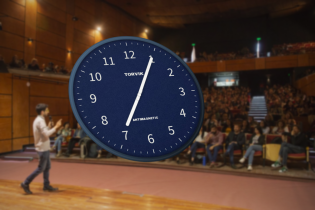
7:05
